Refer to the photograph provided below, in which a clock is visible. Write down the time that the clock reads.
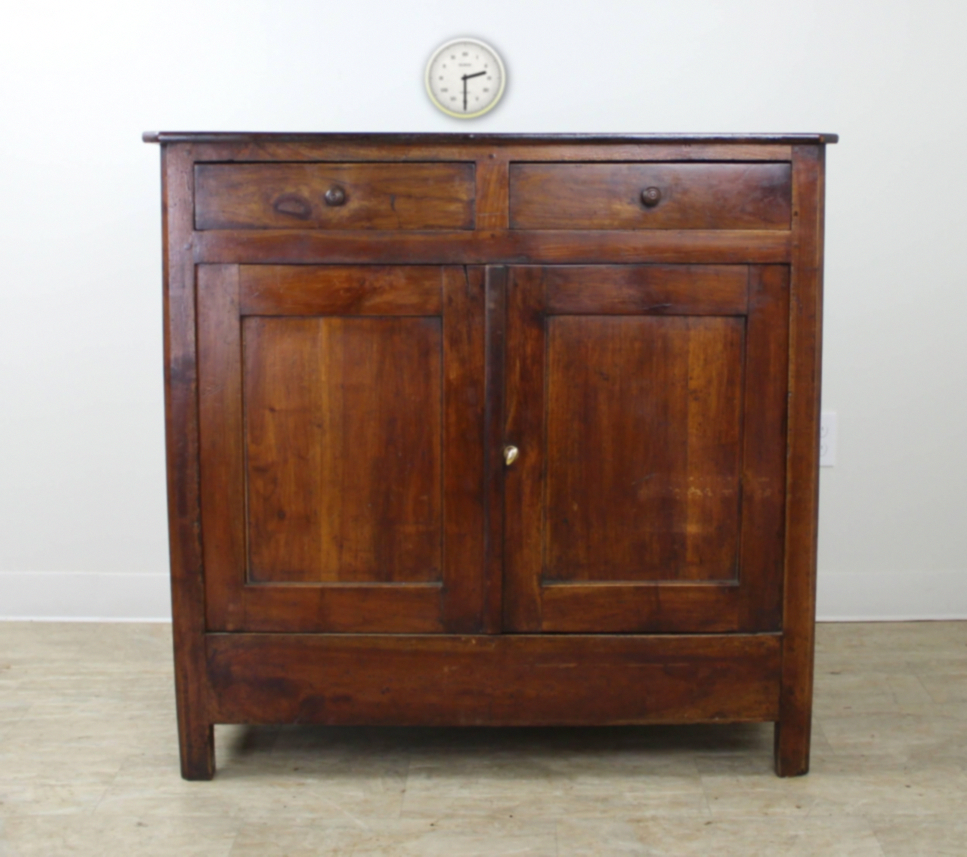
2:30
